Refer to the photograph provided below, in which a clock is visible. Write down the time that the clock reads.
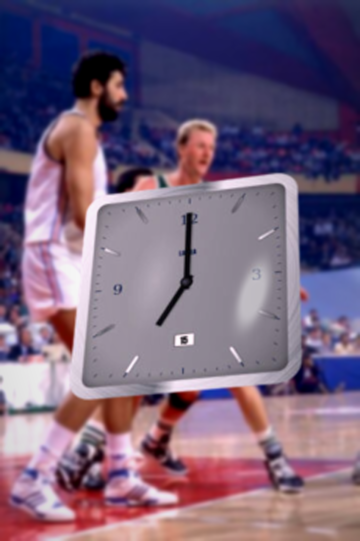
7:00
